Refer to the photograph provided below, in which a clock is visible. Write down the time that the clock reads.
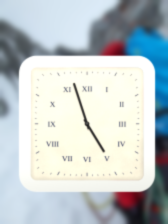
4:57
